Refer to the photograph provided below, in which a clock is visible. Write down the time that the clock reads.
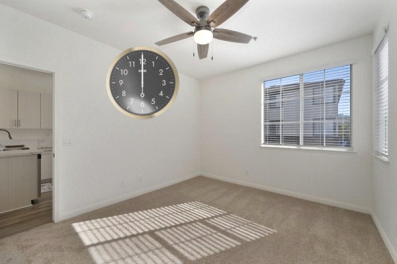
6:00
